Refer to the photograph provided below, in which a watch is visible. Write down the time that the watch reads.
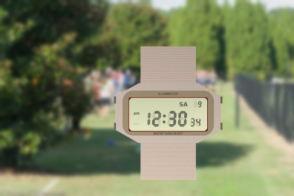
12:30:34
